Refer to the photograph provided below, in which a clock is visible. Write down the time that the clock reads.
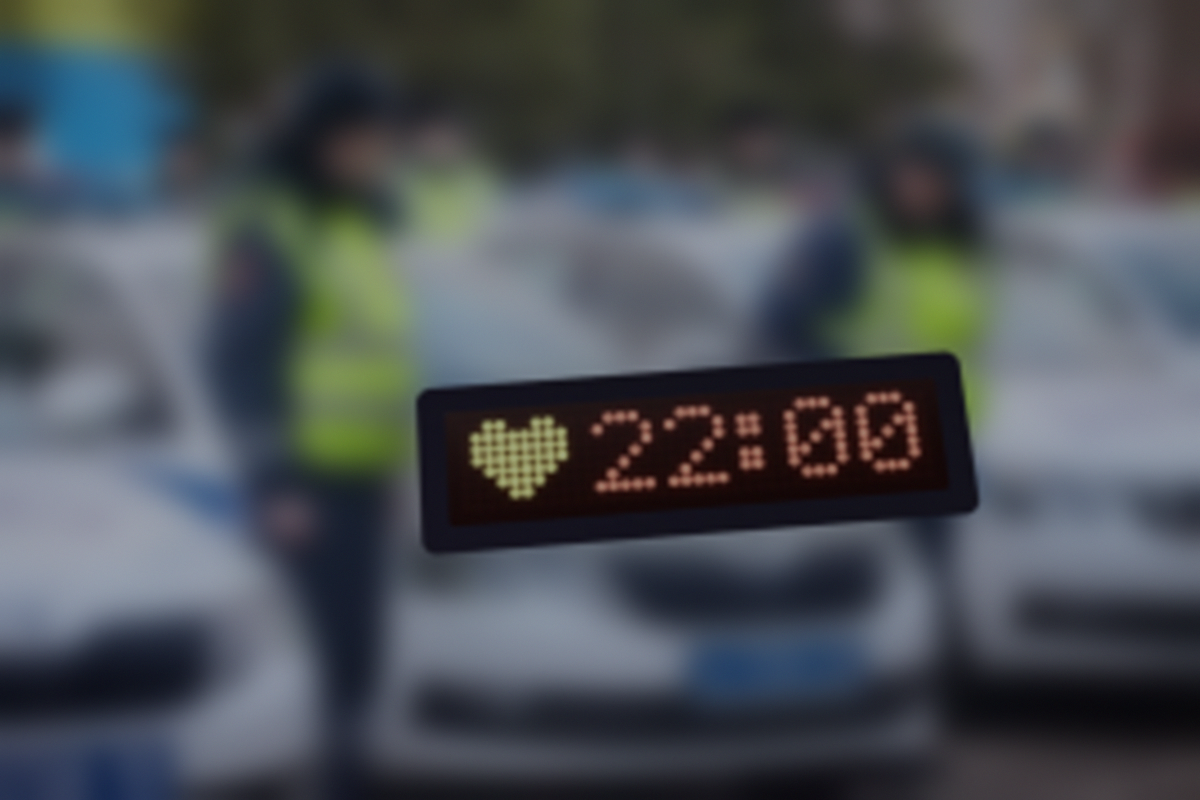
22:00
